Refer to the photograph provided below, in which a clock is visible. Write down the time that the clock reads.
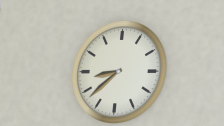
8:38
